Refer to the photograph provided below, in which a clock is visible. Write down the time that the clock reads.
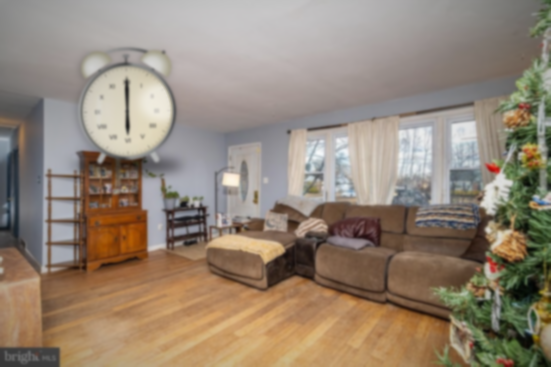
6:00
